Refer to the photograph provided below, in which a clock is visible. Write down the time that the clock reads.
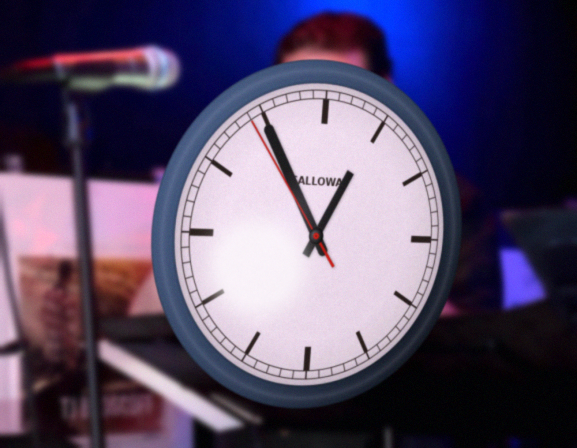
12:54:54
